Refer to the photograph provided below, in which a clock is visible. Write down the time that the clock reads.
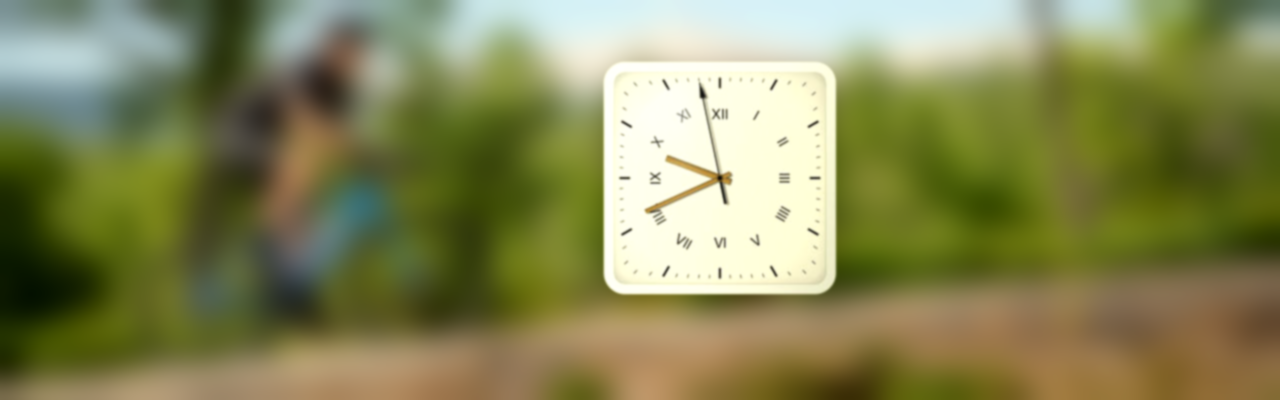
9:40:58
